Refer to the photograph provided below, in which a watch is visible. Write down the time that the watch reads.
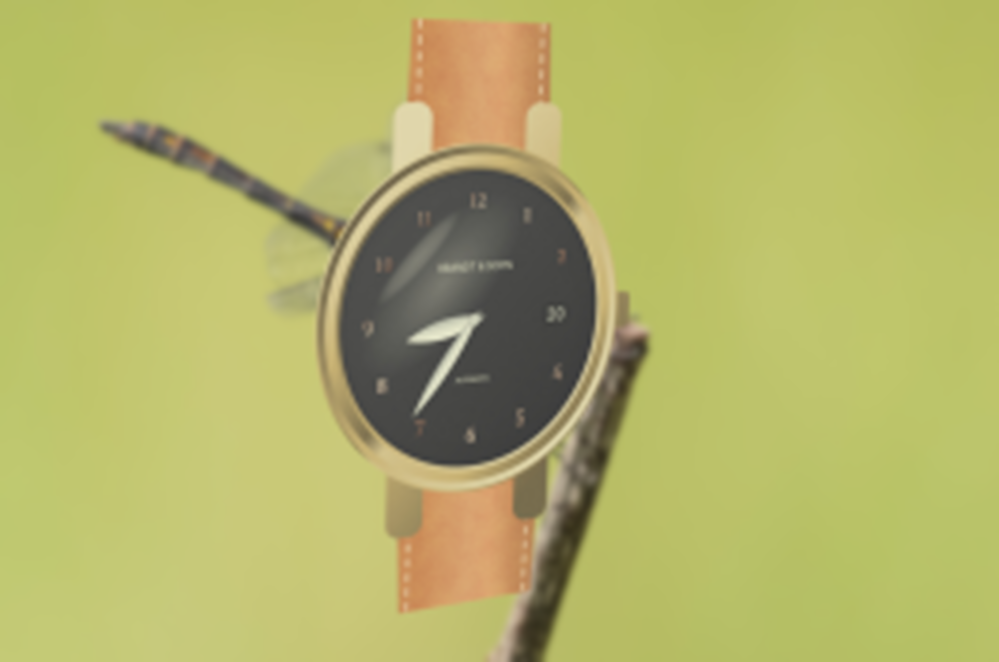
8:36
